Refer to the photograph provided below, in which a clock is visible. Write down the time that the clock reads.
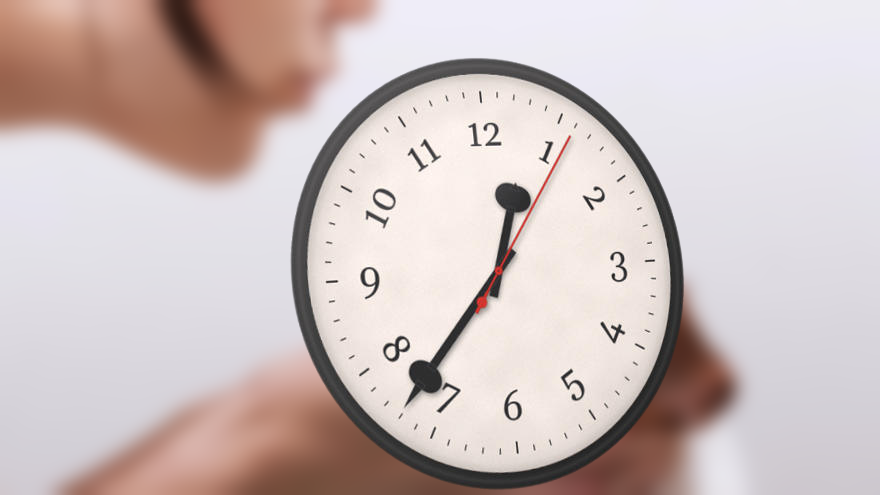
12:37:06
